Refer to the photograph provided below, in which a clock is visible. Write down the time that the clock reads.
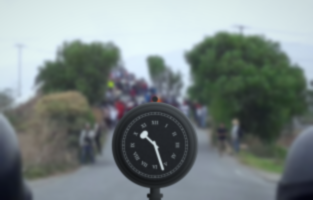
10:27
